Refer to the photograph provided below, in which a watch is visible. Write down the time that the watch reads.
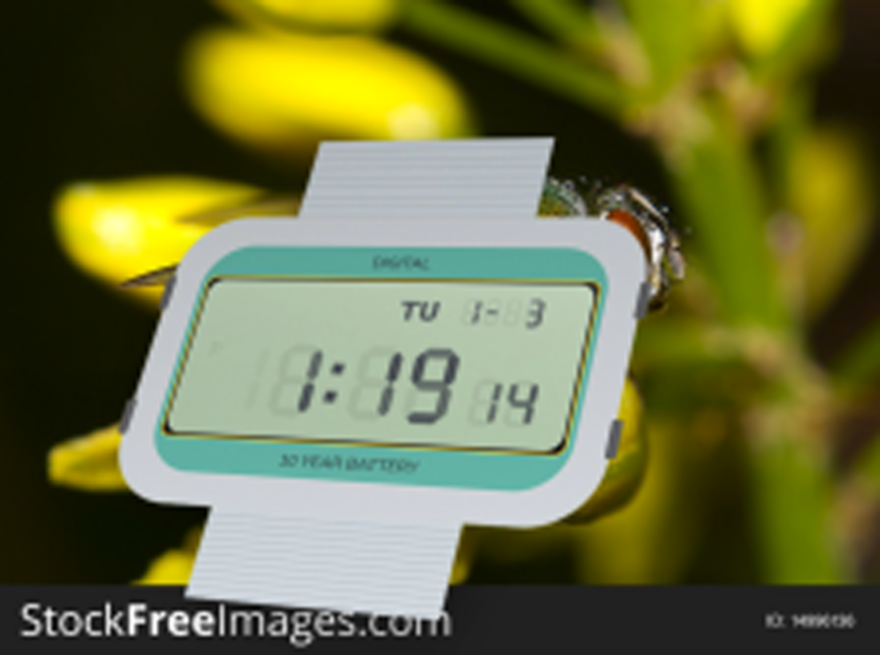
1:19:14
